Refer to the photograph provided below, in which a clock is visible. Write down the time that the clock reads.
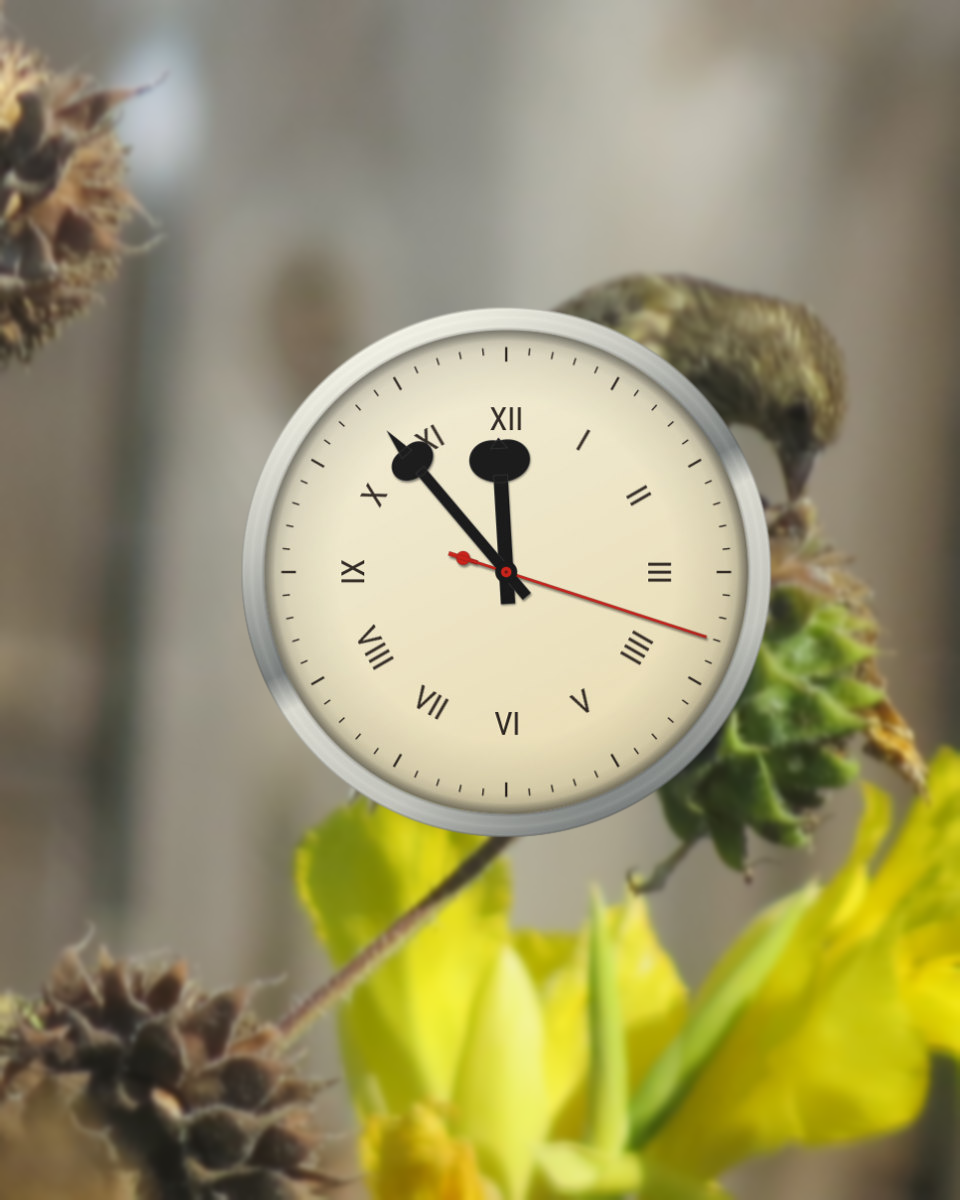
11:53:18
